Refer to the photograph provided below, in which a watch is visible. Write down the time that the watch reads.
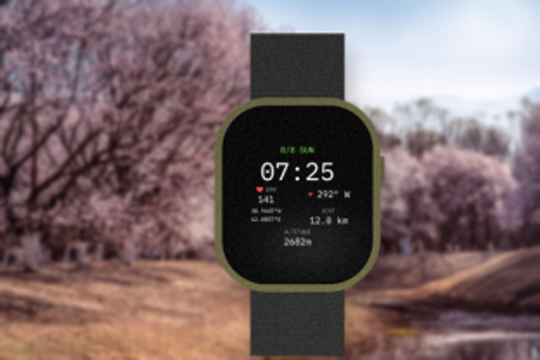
7:25
